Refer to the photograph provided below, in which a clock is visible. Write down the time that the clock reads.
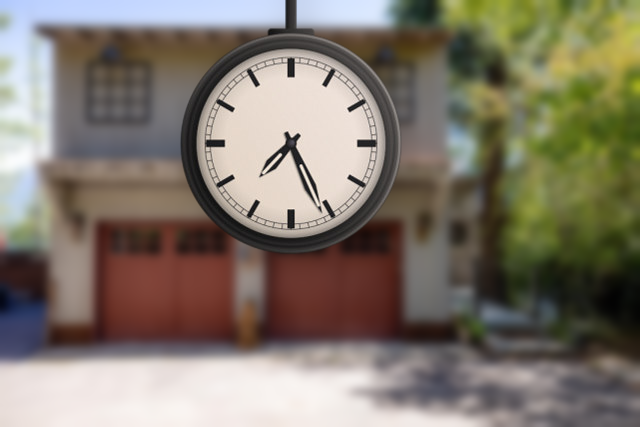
7:26
